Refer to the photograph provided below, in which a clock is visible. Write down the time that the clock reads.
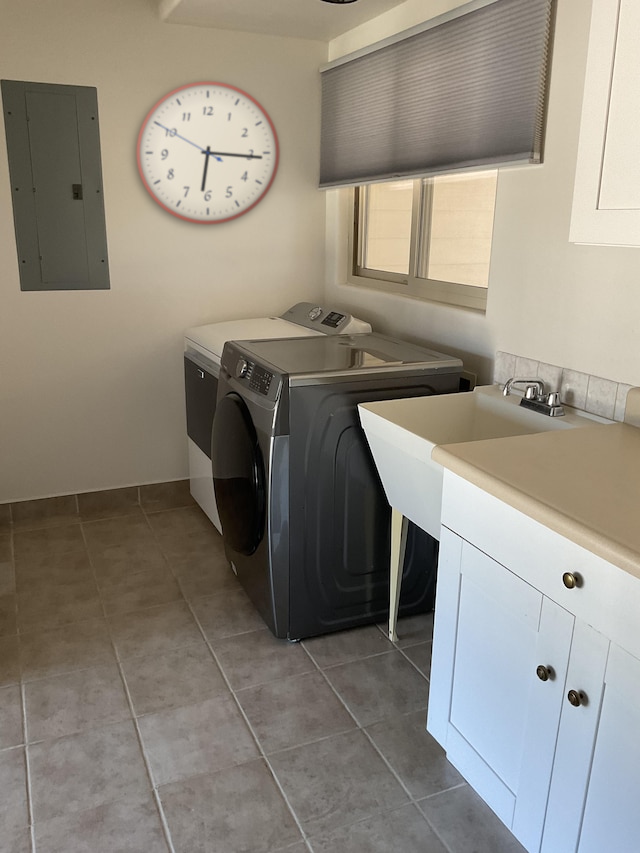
6:15:50
